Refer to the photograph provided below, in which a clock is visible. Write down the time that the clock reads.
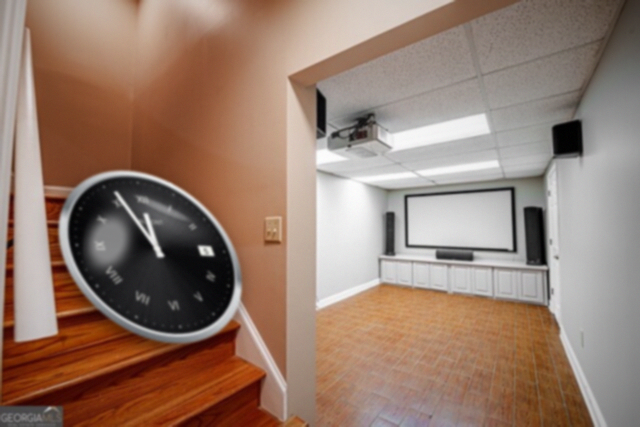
11:56
